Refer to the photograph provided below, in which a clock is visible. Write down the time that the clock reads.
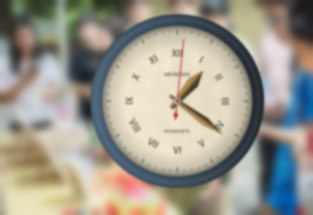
1:21:01
